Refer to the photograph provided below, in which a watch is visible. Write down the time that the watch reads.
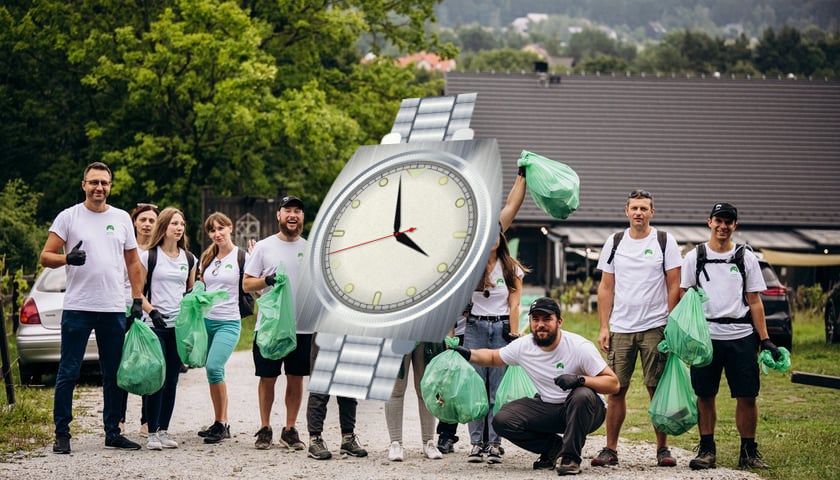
3:57:42
